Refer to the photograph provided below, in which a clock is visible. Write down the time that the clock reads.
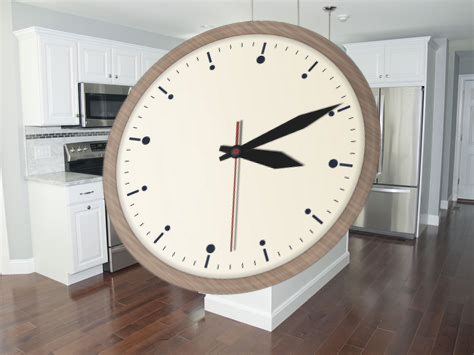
3:09:28
